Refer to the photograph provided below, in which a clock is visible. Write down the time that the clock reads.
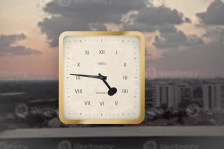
4:46
